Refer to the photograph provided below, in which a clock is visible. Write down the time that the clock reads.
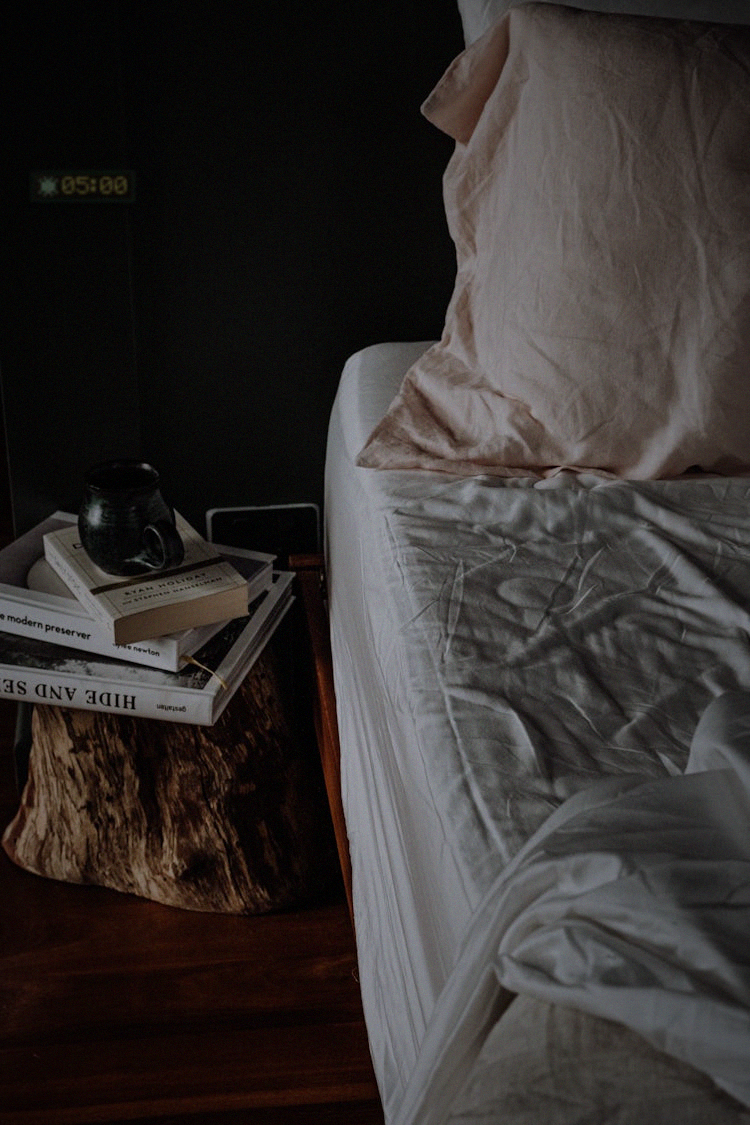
5:00
